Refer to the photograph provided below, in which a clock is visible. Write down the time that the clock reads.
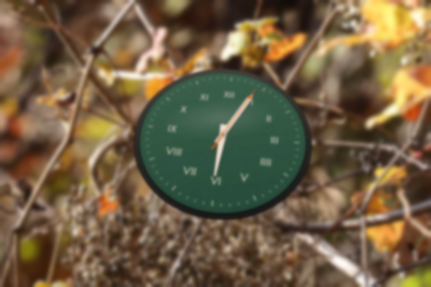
6:04:04
